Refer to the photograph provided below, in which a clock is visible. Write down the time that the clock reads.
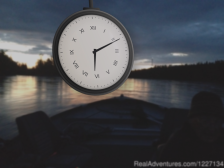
6:11
